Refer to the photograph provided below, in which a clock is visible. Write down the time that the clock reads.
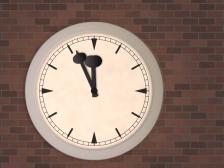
11:56
